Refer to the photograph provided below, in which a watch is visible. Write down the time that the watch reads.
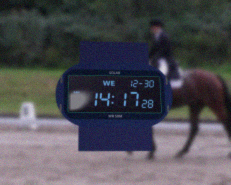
14:17
